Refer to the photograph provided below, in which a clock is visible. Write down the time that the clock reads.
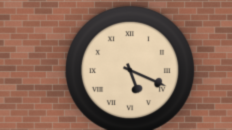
5:19
